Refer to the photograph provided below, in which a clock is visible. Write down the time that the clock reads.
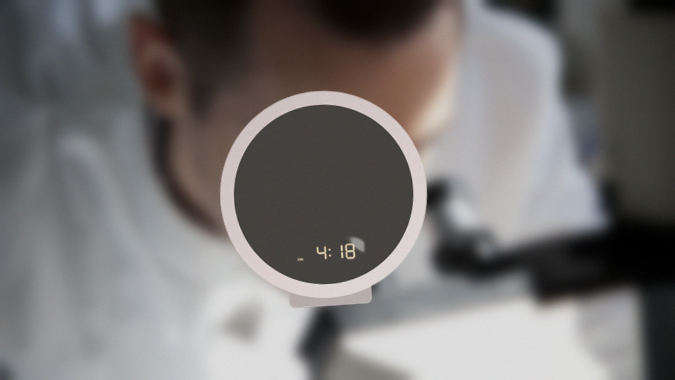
4:18
